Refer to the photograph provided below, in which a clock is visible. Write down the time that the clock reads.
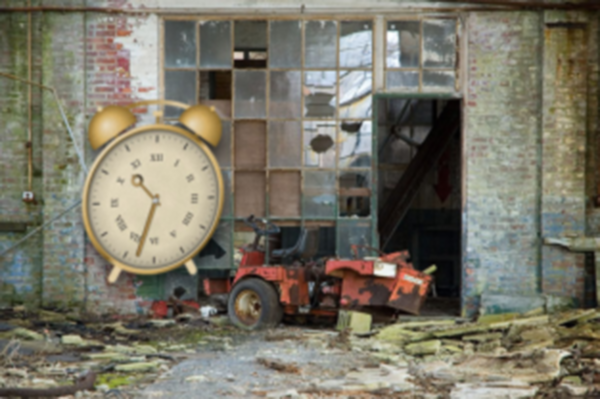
10:33
